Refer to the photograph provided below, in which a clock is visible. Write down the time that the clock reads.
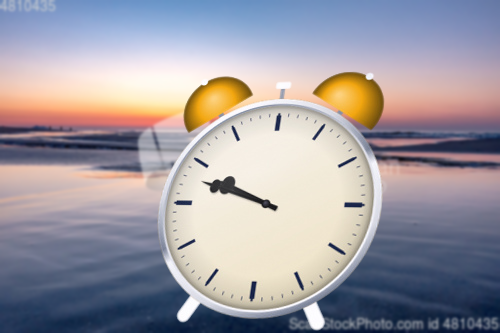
9:48
